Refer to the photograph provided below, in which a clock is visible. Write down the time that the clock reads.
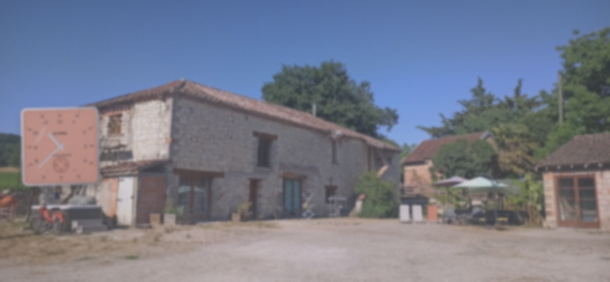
10:38
